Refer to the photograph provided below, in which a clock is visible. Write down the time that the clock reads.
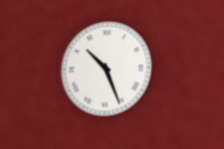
10:26
